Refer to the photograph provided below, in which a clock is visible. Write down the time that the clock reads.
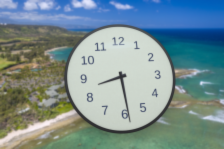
8:29
